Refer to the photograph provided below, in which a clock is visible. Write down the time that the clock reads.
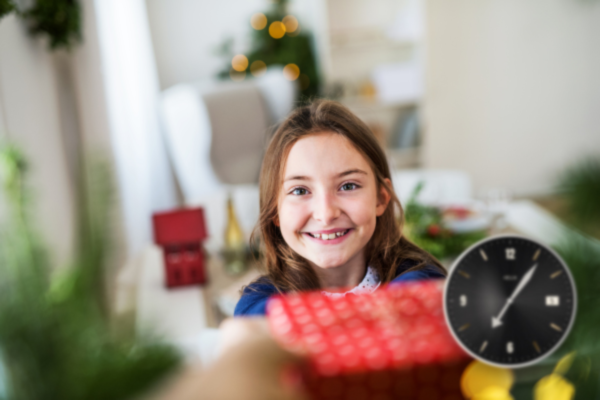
7:06
